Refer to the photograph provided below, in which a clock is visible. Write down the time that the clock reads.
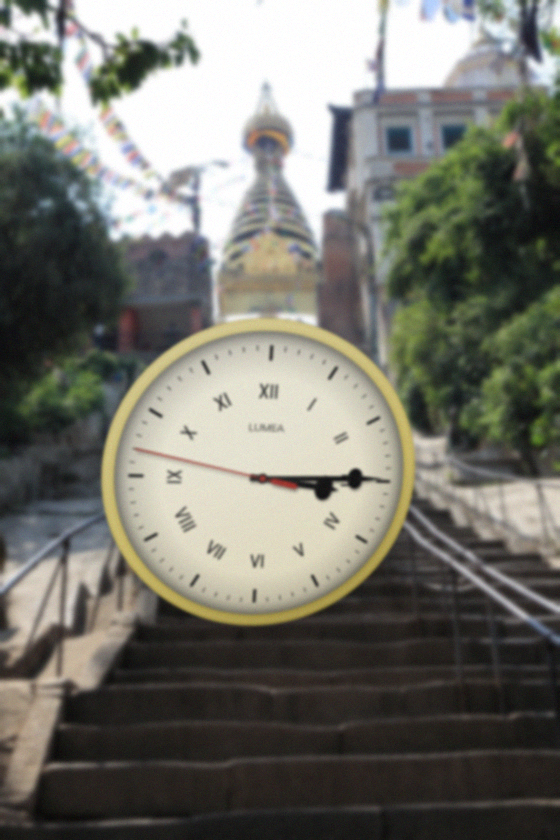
3:14:47
